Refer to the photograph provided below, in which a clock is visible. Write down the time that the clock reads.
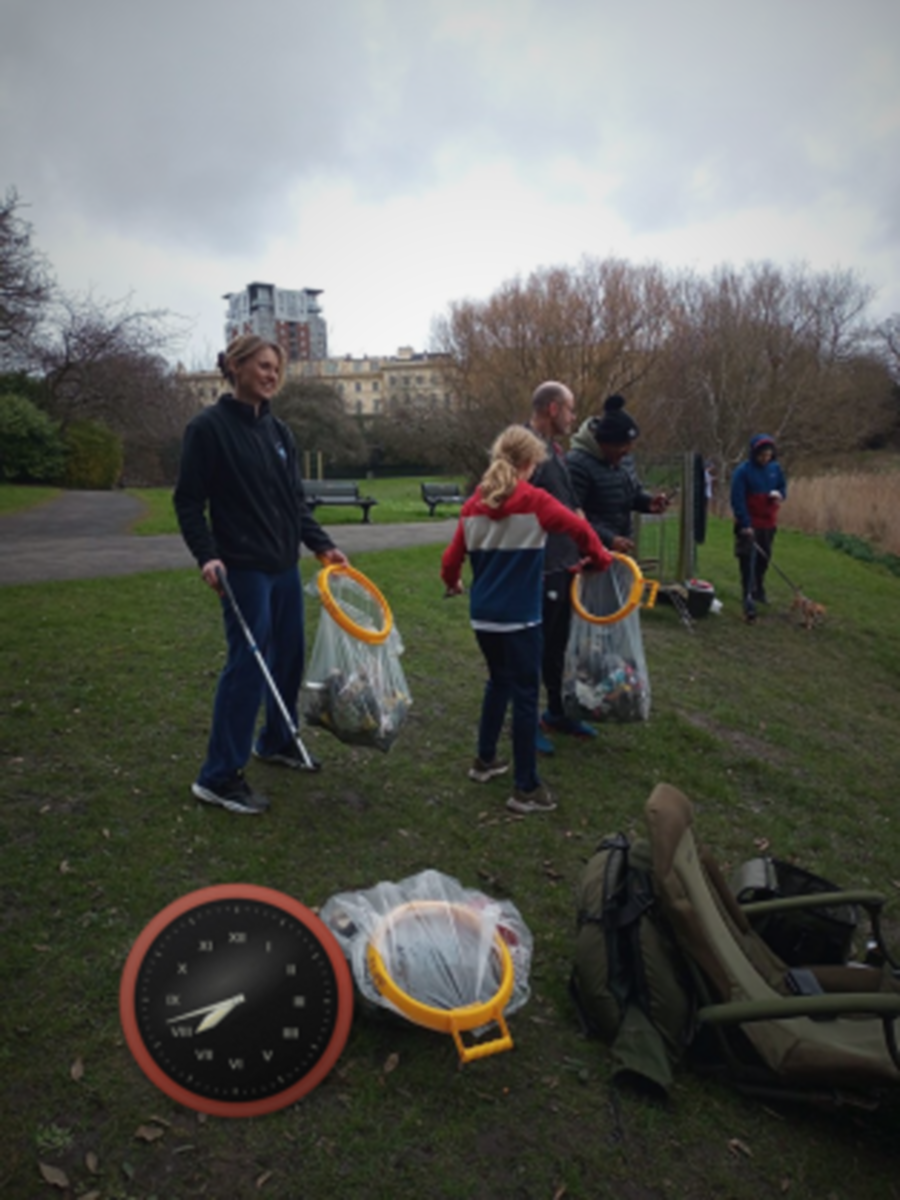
7:42
